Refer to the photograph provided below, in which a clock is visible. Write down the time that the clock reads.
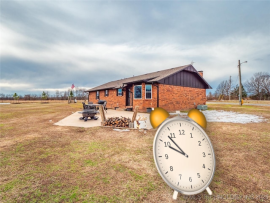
9:53
